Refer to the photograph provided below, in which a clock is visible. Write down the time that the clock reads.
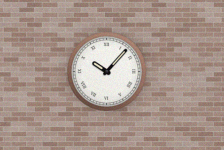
10:07
